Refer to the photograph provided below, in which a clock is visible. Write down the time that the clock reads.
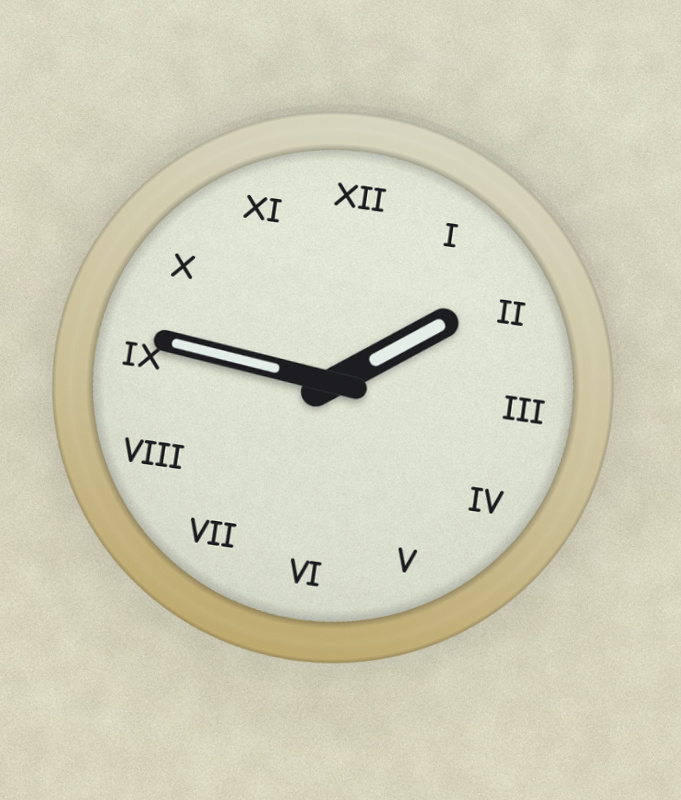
1:46
